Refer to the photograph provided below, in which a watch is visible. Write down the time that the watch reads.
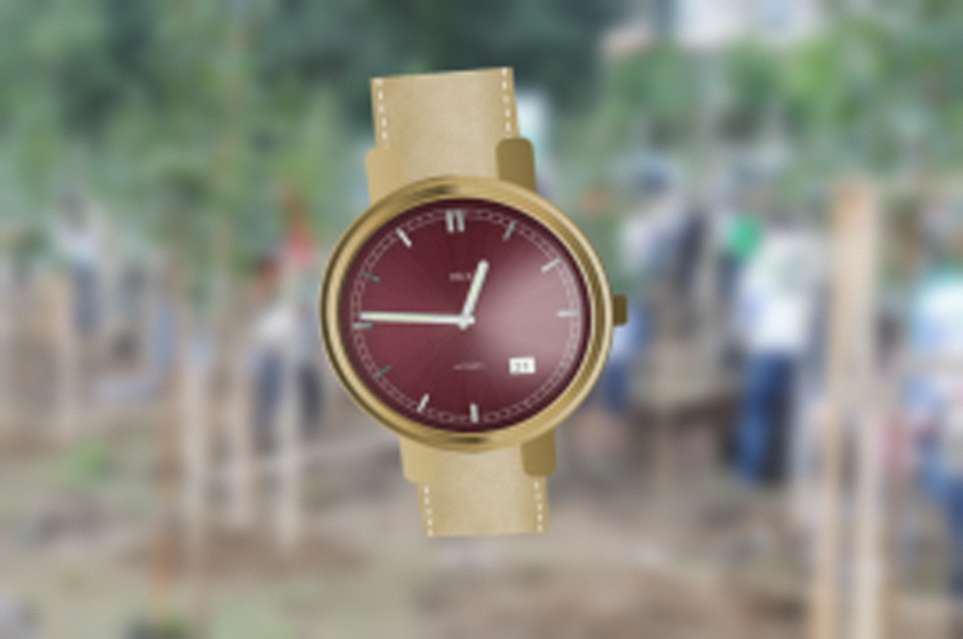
12:46
